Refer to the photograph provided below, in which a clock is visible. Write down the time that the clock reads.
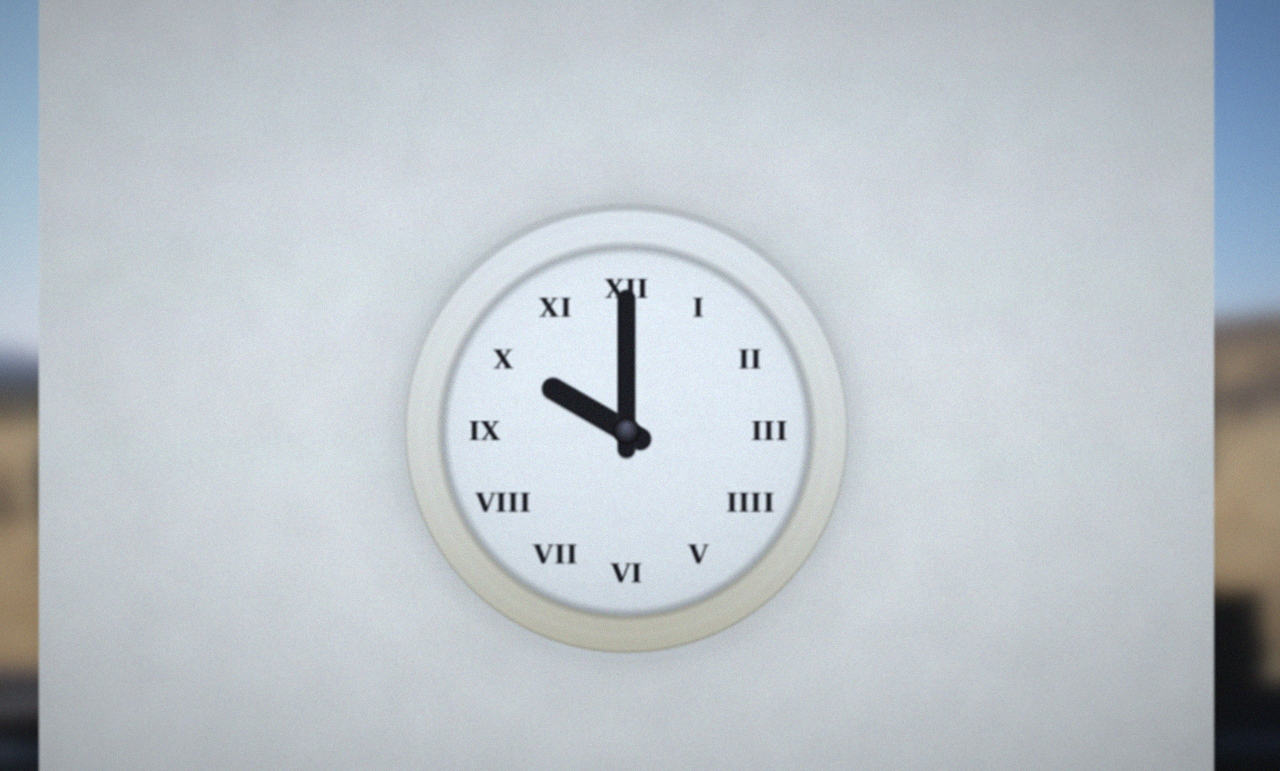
10:00
